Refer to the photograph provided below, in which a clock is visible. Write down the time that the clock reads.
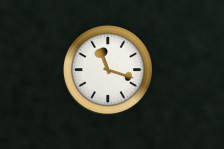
11:18
